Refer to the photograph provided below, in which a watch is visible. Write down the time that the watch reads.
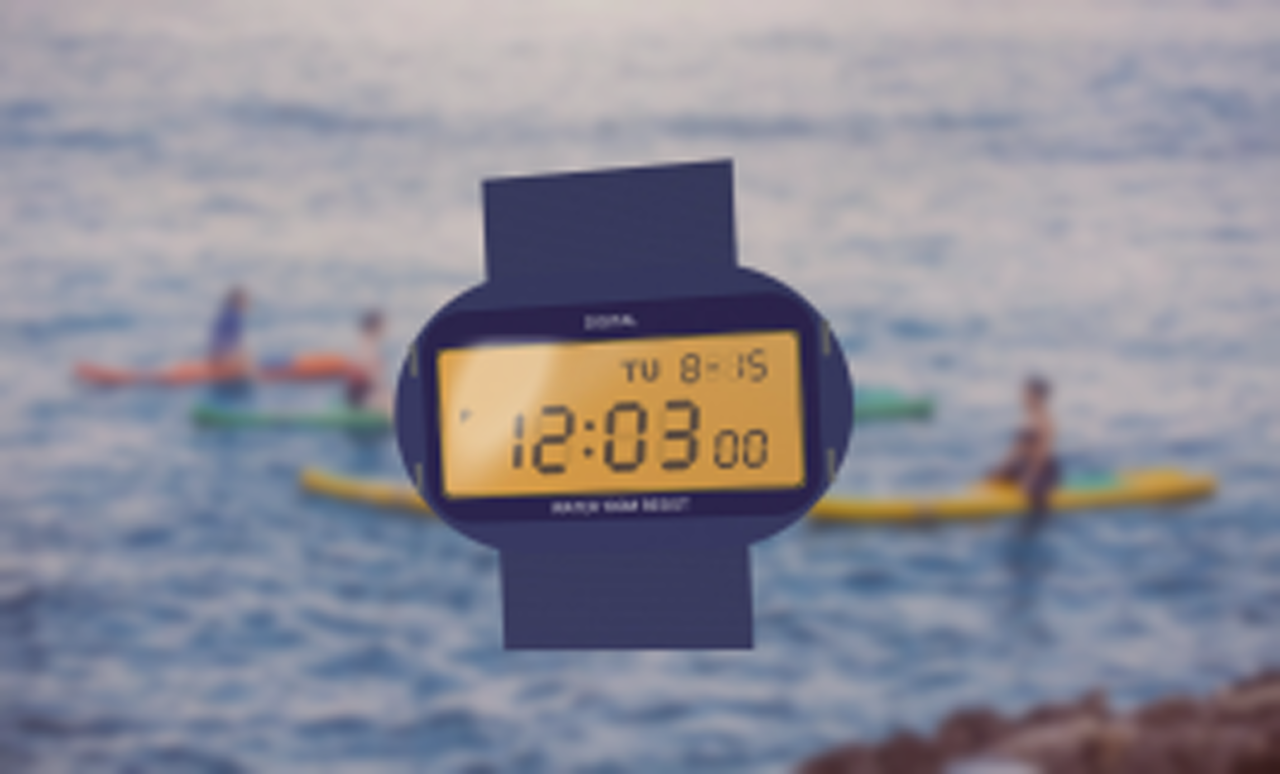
12:03:00
